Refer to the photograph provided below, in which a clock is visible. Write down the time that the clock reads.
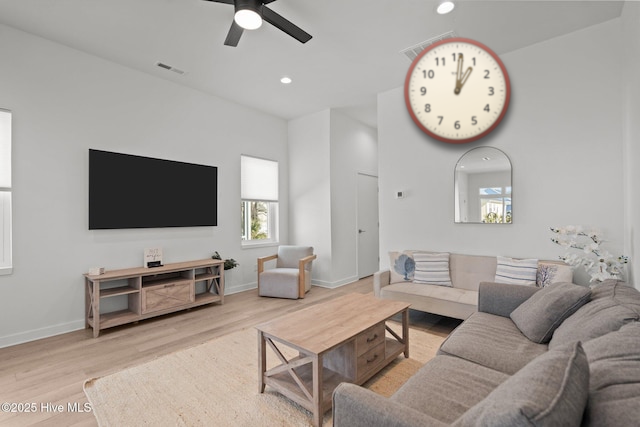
1:01
